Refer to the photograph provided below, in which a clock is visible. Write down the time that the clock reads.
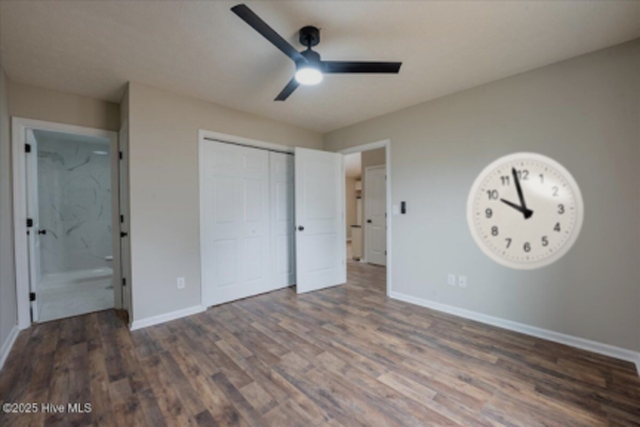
9:58
